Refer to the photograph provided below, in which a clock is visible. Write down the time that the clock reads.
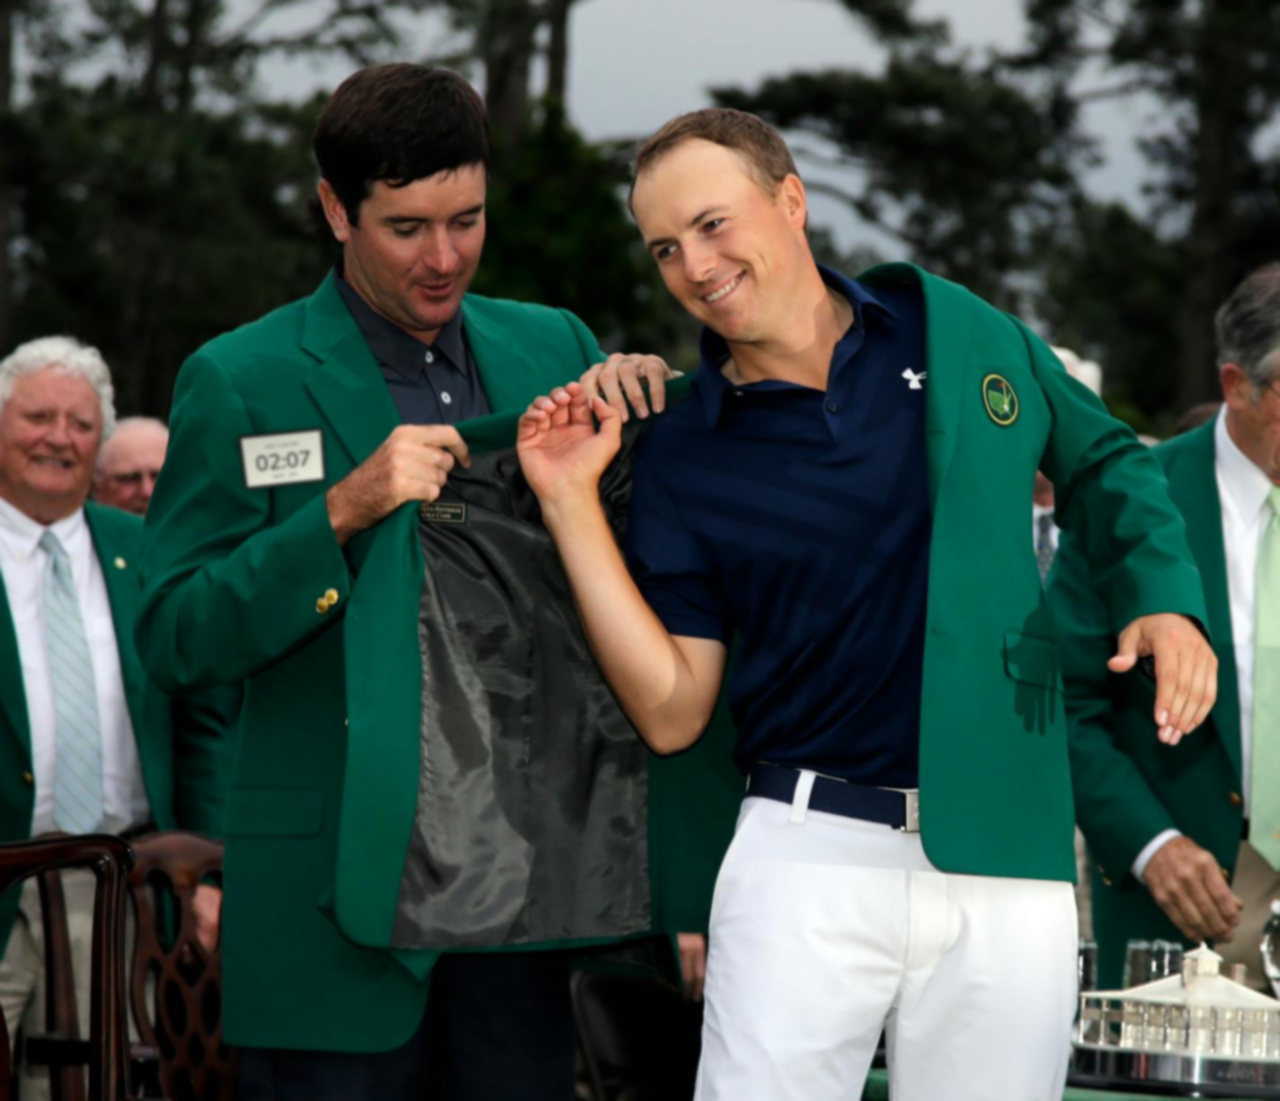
2:07
